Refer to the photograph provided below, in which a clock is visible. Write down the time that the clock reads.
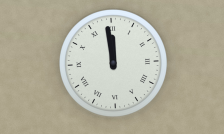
11:59
